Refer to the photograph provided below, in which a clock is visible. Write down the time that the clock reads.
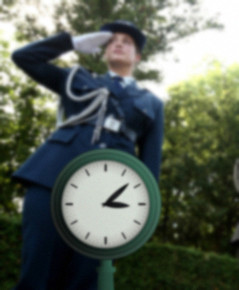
3:08
